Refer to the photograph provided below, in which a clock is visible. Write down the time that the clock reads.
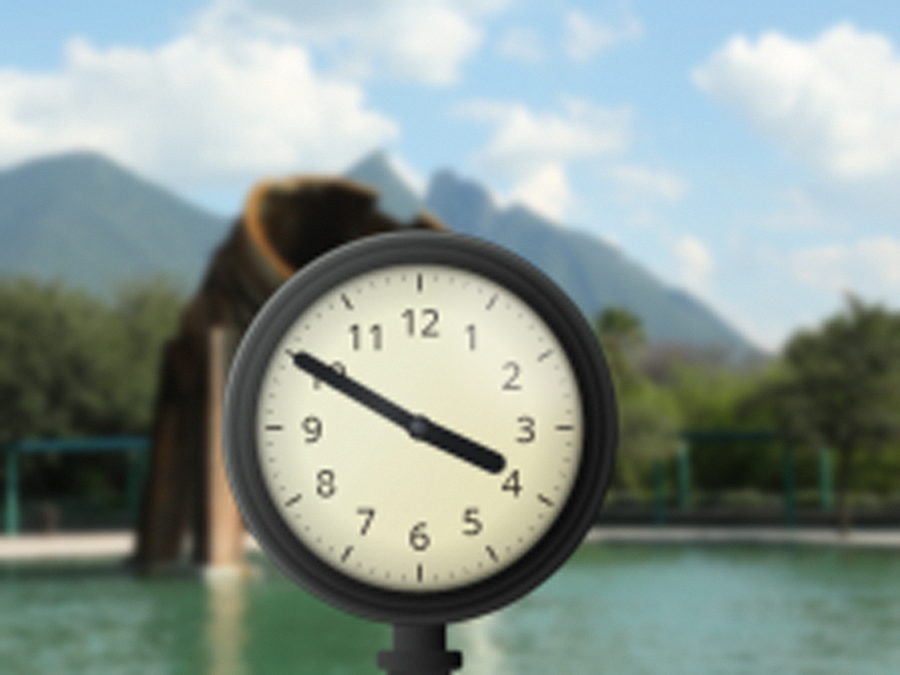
3:50
